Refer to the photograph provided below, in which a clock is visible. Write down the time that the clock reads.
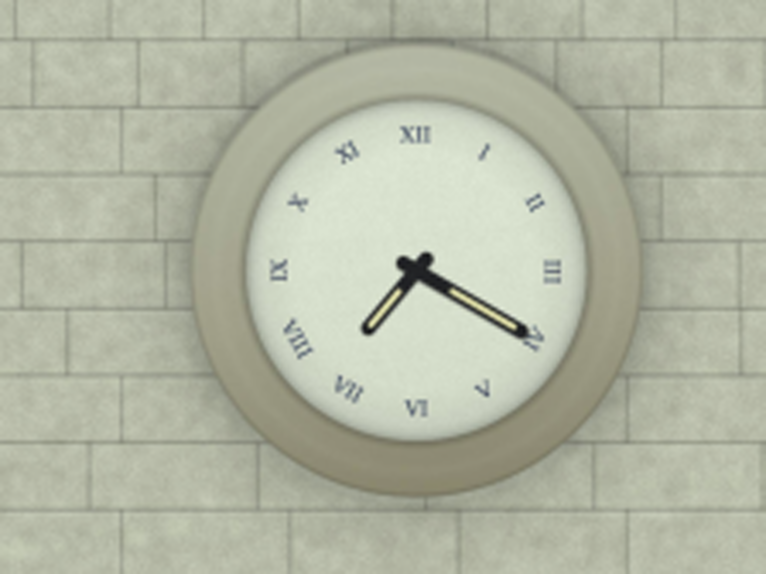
7:20
